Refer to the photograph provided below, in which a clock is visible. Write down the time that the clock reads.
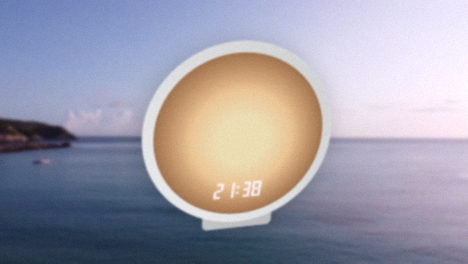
21:38
